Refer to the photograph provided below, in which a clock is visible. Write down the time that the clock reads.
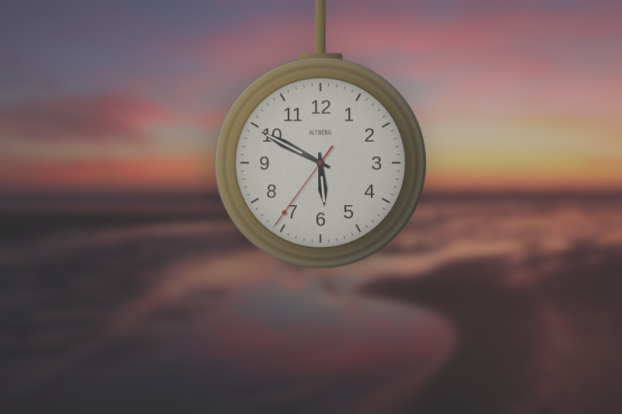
5:49:36
